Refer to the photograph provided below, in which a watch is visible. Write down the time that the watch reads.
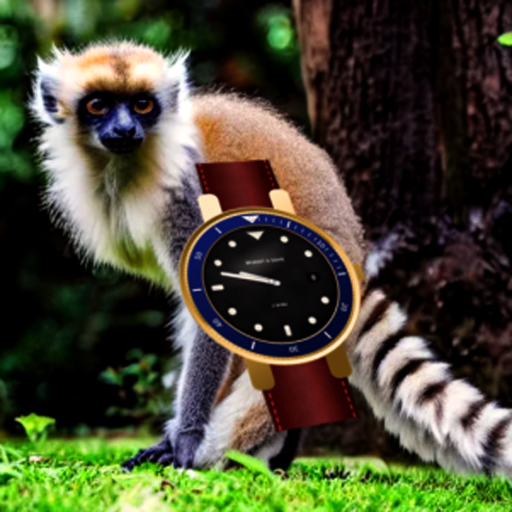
9:48
